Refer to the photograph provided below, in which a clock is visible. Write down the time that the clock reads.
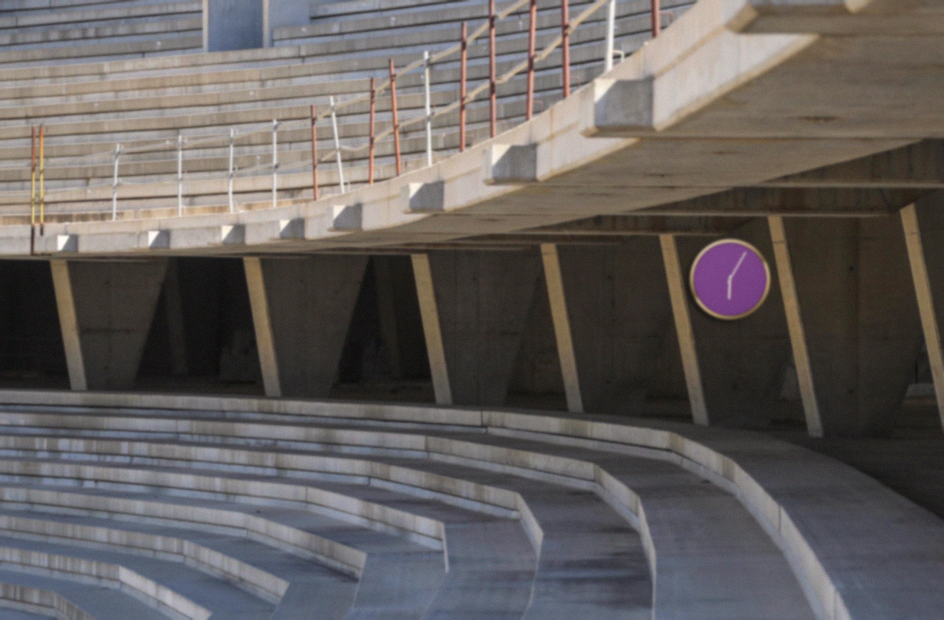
6:05
